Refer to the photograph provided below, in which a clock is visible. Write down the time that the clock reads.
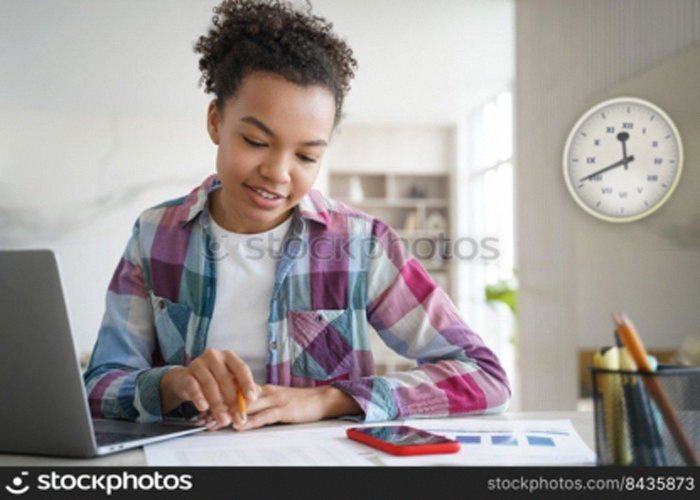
11:41
